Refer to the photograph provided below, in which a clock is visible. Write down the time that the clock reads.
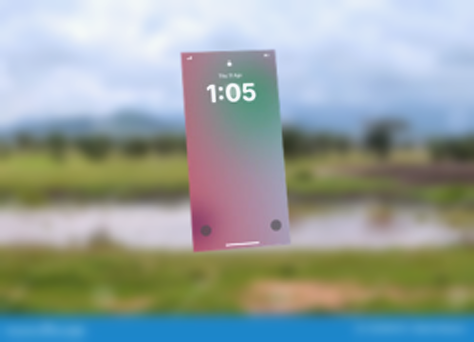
1:05
